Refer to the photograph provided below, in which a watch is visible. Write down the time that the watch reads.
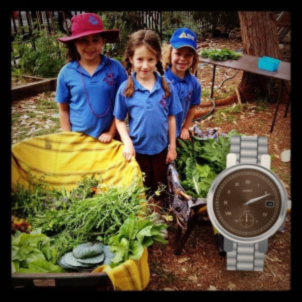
2:11
